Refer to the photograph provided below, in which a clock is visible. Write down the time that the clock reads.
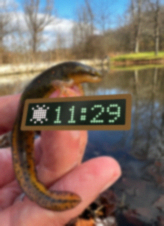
11:29
